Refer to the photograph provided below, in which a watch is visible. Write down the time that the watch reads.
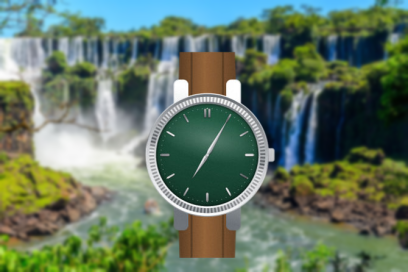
7:05
